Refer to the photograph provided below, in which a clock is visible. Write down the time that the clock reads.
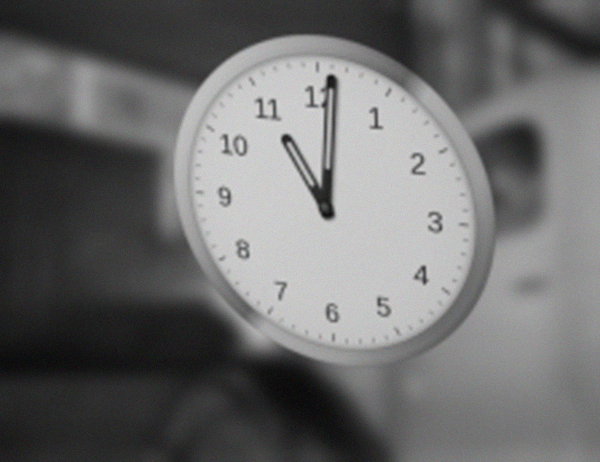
11:01
